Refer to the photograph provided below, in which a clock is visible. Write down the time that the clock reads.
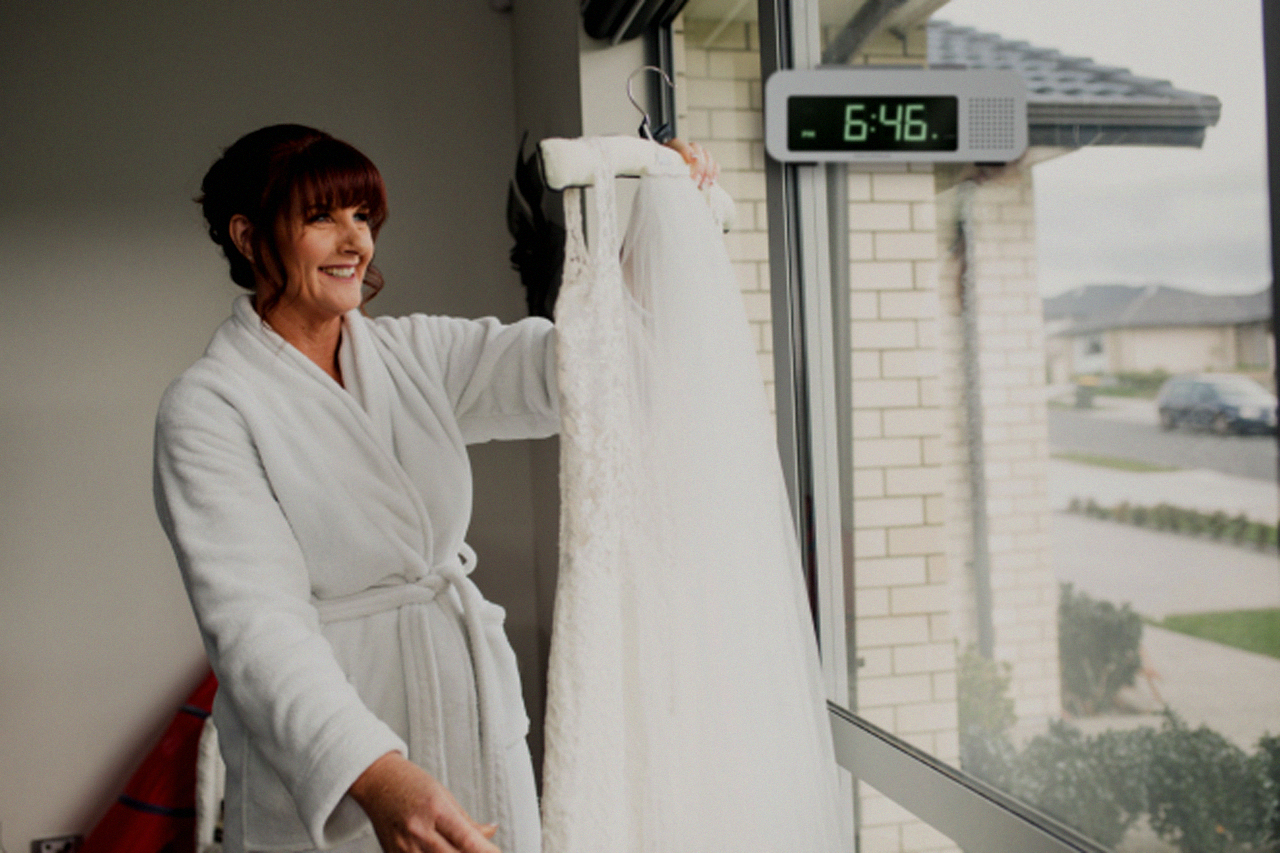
6:46
